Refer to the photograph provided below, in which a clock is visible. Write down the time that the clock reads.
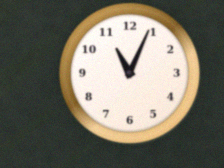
11:04
